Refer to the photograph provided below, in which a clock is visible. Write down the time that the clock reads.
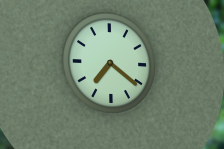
7:21
